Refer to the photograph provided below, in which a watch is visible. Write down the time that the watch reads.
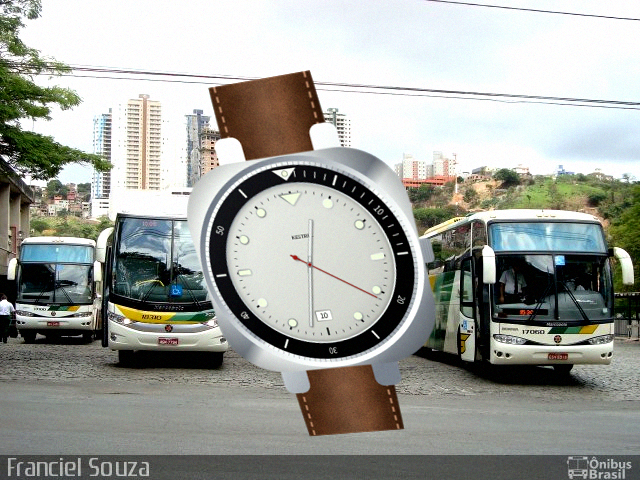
12:32:21
